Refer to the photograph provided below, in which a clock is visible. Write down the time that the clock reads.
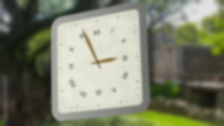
2:56
